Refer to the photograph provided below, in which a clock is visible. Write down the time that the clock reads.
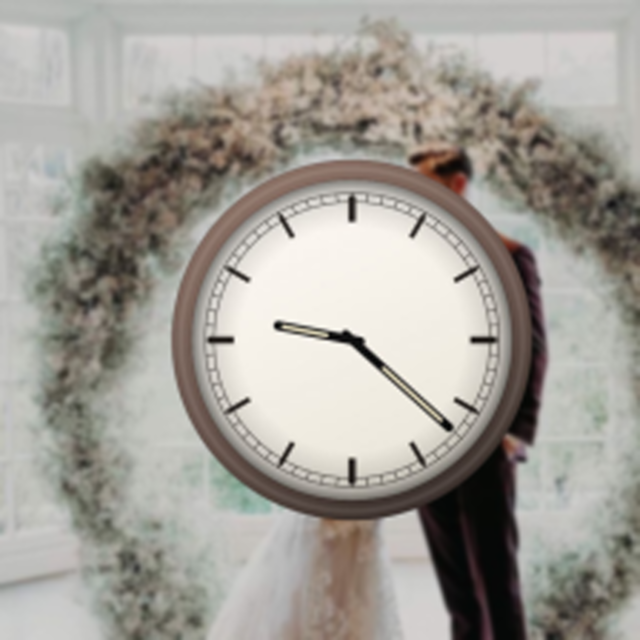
9:22
